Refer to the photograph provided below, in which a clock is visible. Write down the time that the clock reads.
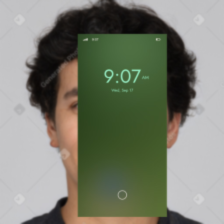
9:07
